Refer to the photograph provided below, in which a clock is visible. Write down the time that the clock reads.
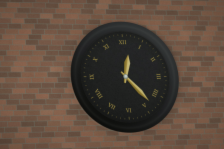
12:23
